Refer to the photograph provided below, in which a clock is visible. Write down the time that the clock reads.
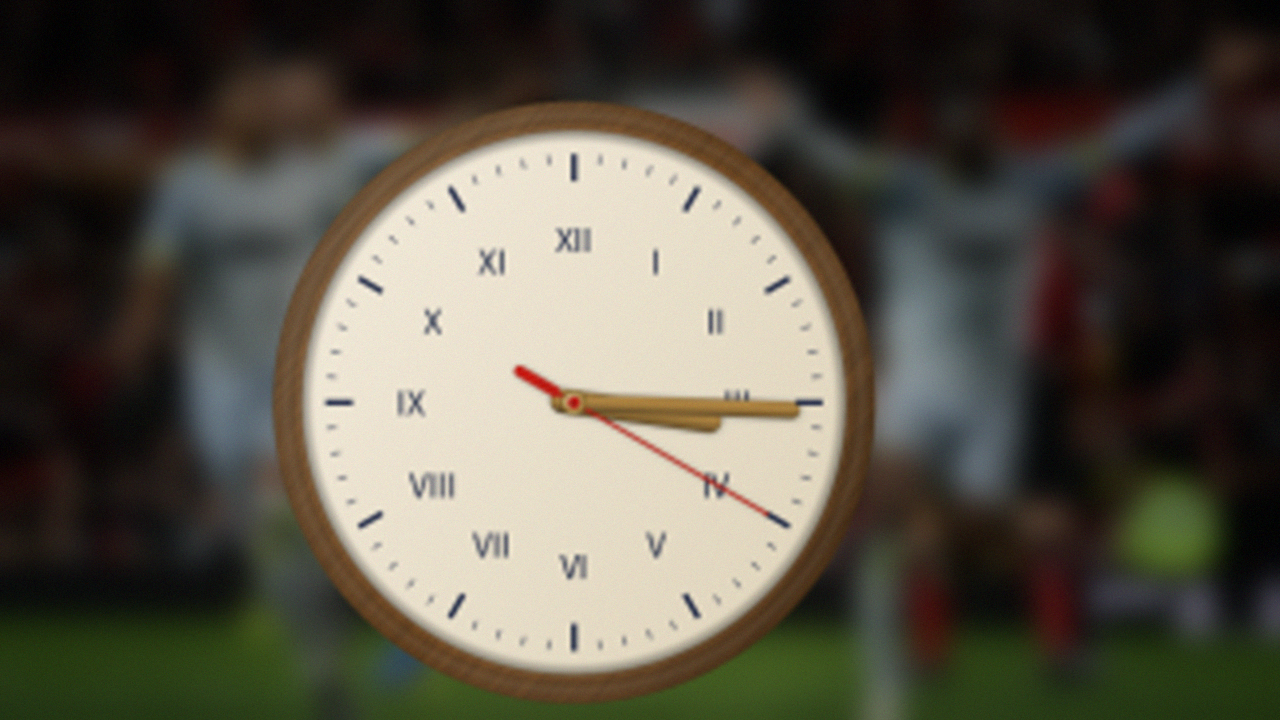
3:15:20
